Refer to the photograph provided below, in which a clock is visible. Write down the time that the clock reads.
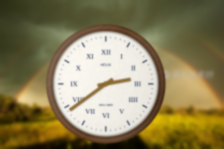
2:39
